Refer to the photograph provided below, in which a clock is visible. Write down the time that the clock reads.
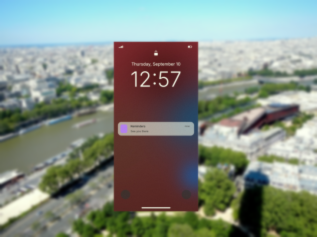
12:57
